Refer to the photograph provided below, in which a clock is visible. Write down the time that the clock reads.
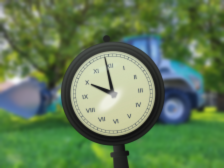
9:59
